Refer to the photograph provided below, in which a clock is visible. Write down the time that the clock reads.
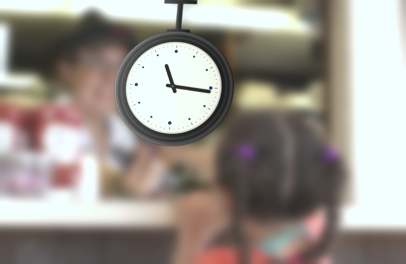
11:16
